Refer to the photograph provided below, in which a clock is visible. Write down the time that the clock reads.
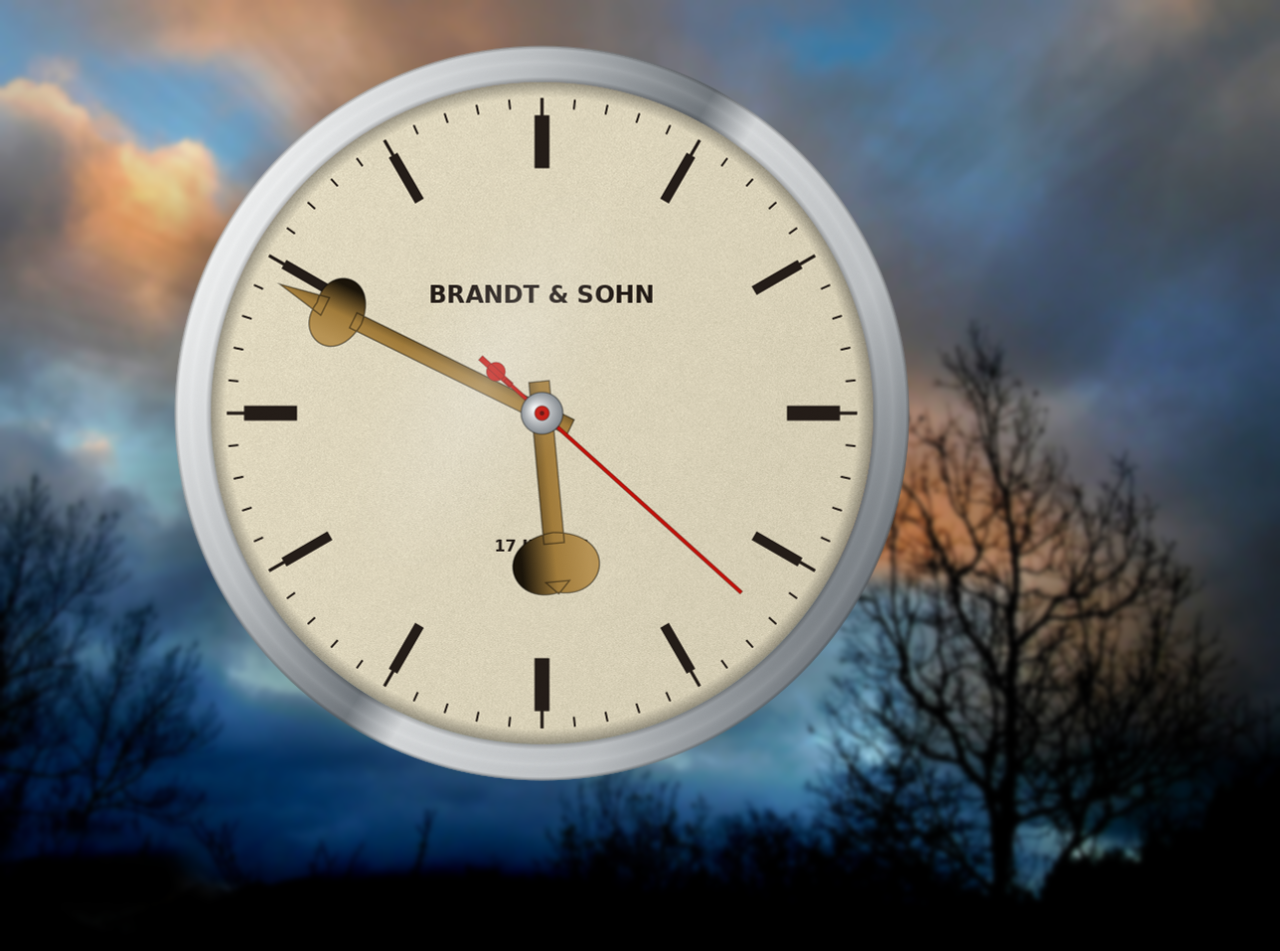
5:49:22
